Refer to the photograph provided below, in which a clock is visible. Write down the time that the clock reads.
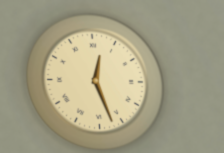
12:27
